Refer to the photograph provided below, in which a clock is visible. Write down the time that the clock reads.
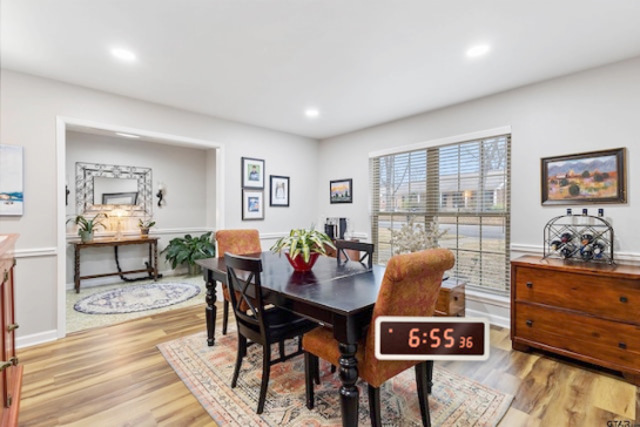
6:55:36
